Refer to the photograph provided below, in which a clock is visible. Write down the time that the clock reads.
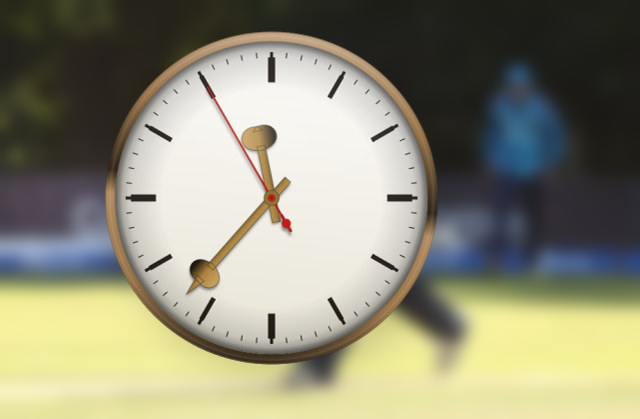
11:36:55
